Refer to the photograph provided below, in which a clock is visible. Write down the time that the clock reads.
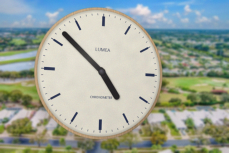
4:52
